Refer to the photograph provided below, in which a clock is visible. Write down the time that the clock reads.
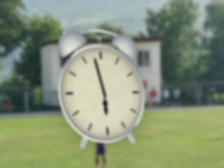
5:58
